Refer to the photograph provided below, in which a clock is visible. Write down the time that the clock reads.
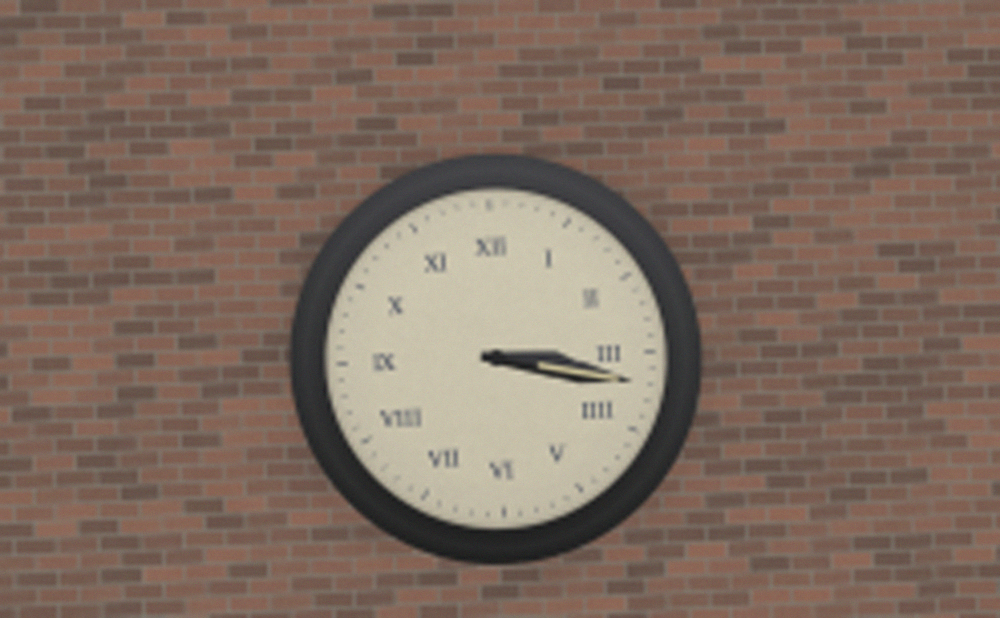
3:17
